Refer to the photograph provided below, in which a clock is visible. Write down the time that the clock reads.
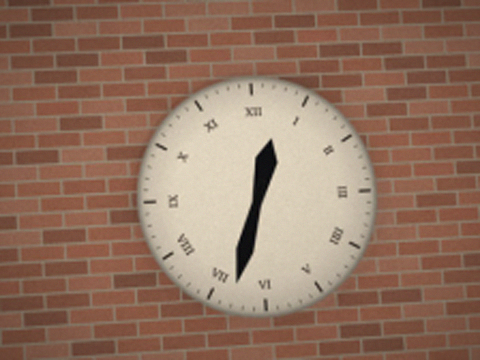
12:33
